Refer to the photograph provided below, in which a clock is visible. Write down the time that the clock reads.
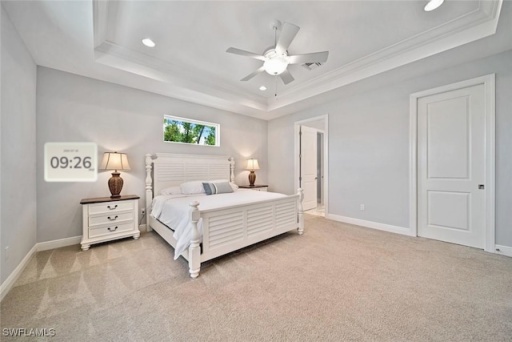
9:26
